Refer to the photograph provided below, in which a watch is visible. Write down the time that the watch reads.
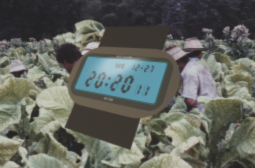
20:20:11
